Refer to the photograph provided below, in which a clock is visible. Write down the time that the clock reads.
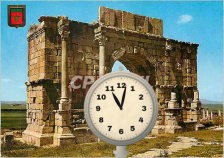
11:02
